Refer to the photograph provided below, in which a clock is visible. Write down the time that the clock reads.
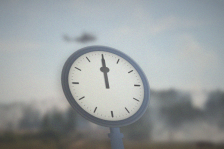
12:00
